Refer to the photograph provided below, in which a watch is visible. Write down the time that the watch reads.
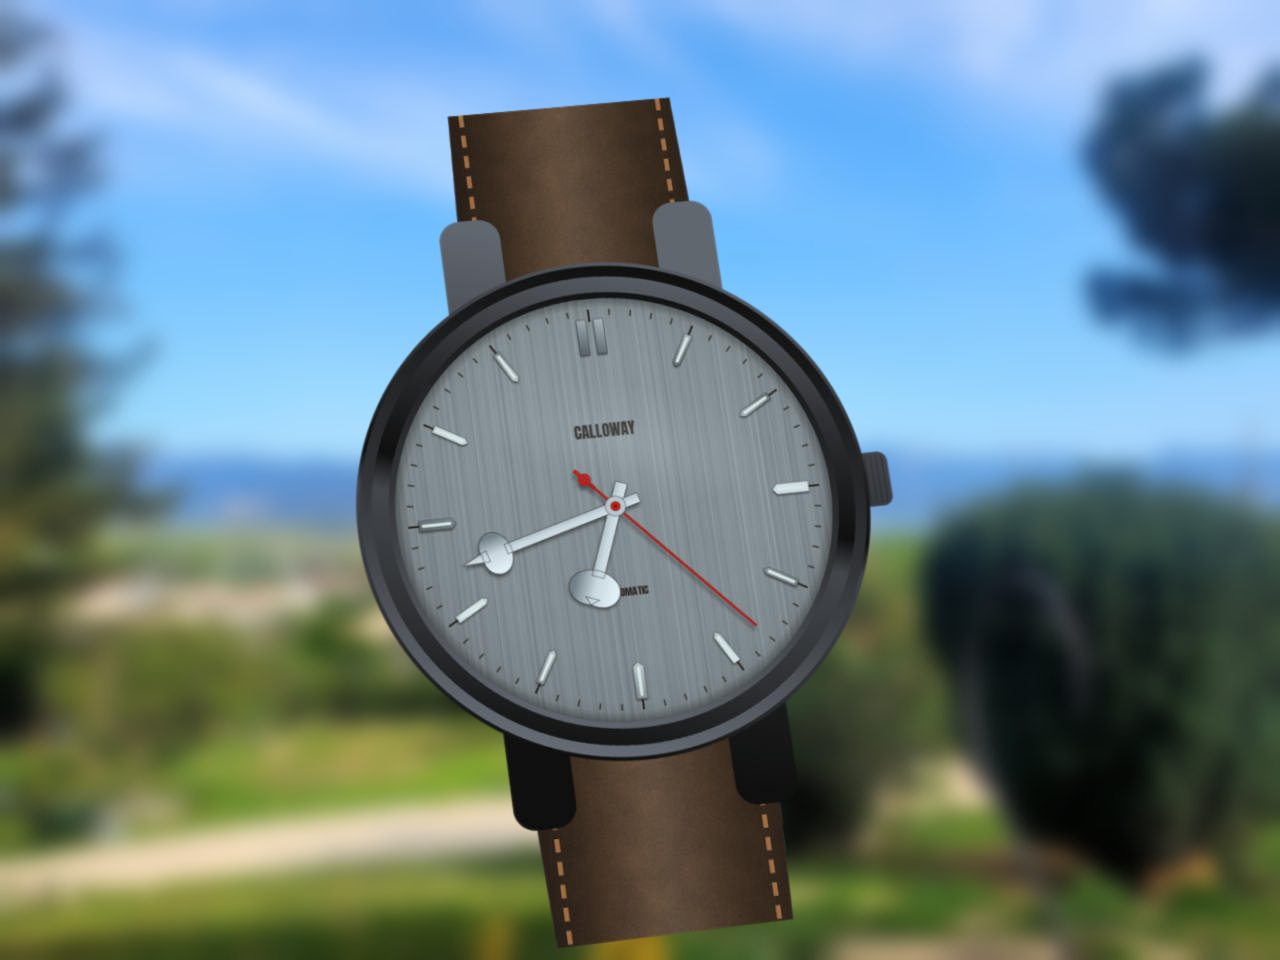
6:42:23
